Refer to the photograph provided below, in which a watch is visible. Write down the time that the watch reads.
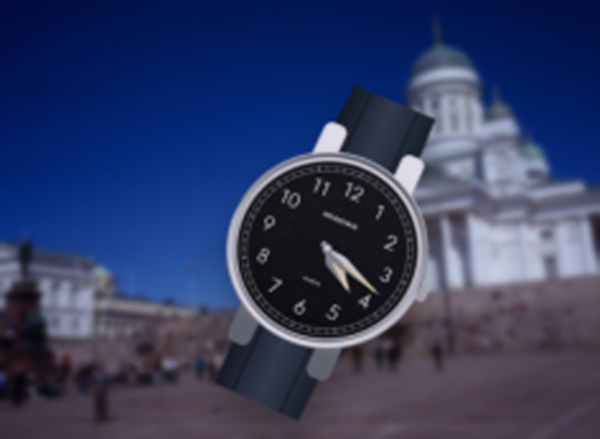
4:18
